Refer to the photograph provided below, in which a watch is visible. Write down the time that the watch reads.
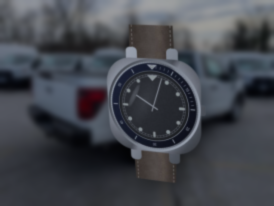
10:03
